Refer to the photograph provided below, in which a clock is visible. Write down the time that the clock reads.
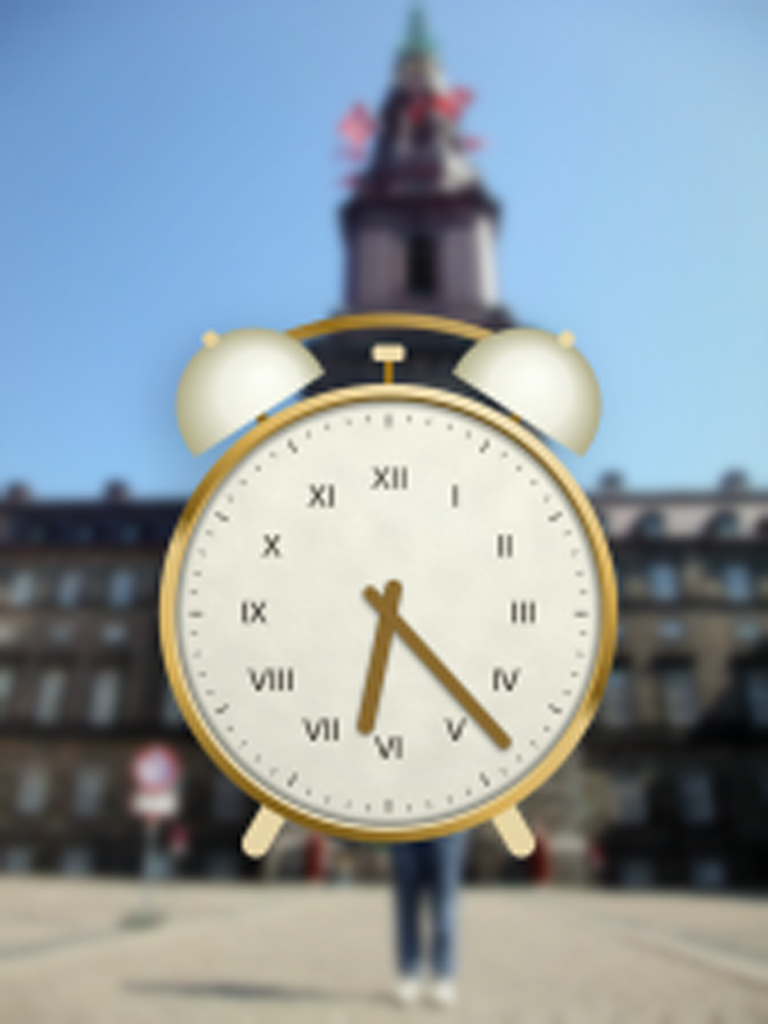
6:23
